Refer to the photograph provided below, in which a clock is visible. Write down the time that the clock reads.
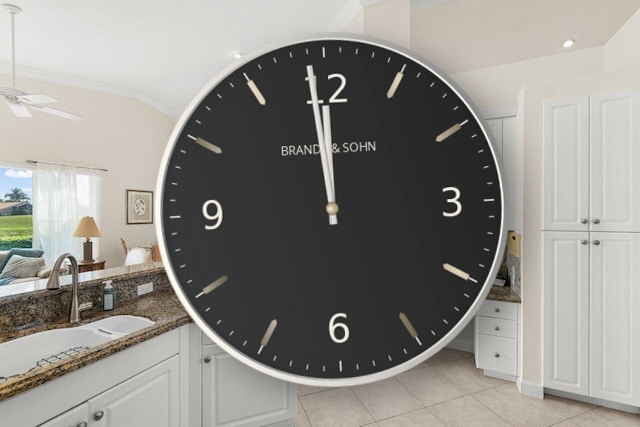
11:59
